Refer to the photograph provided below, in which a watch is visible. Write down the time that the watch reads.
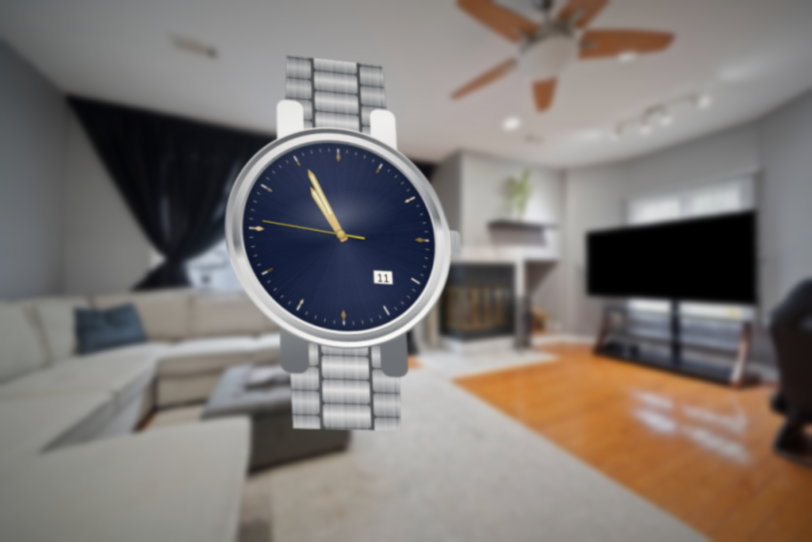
10:55:46
